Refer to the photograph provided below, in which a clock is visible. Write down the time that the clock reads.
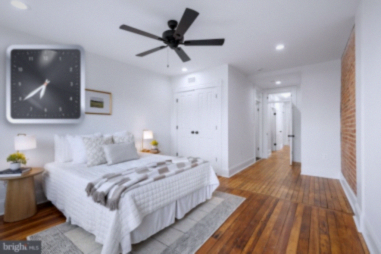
6:39
